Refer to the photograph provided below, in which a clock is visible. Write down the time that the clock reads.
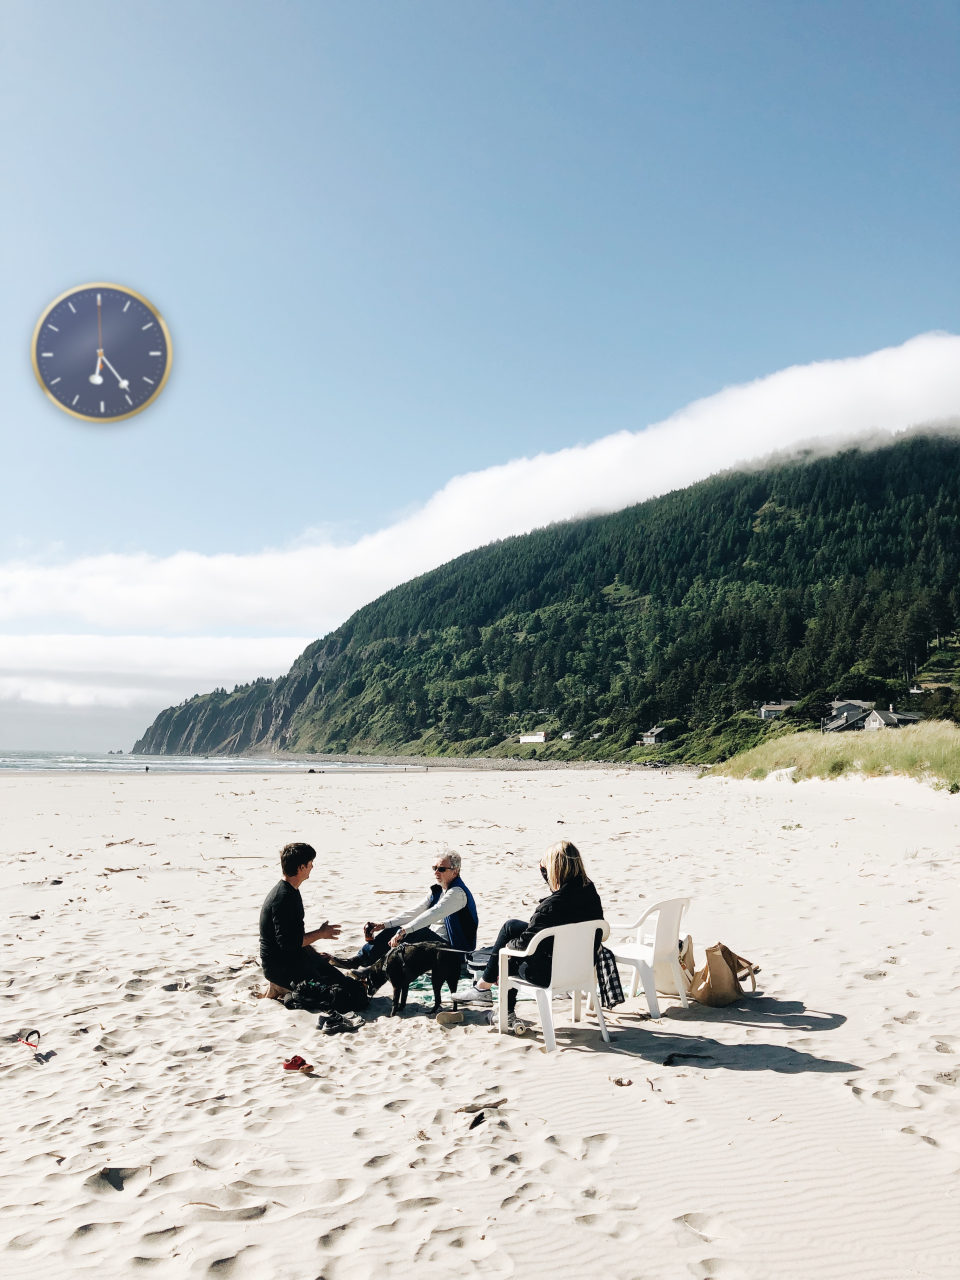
6:24:00
